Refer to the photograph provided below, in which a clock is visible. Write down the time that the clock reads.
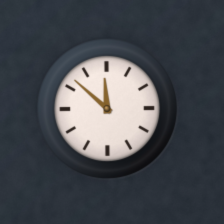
11:52
